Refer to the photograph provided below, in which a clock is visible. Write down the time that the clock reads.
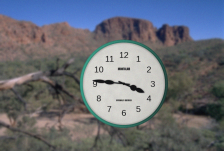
3:46
